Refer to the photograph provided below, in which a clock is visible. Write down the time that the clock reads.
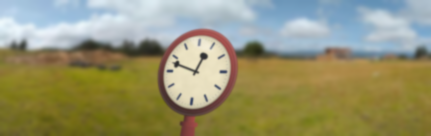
12:48
